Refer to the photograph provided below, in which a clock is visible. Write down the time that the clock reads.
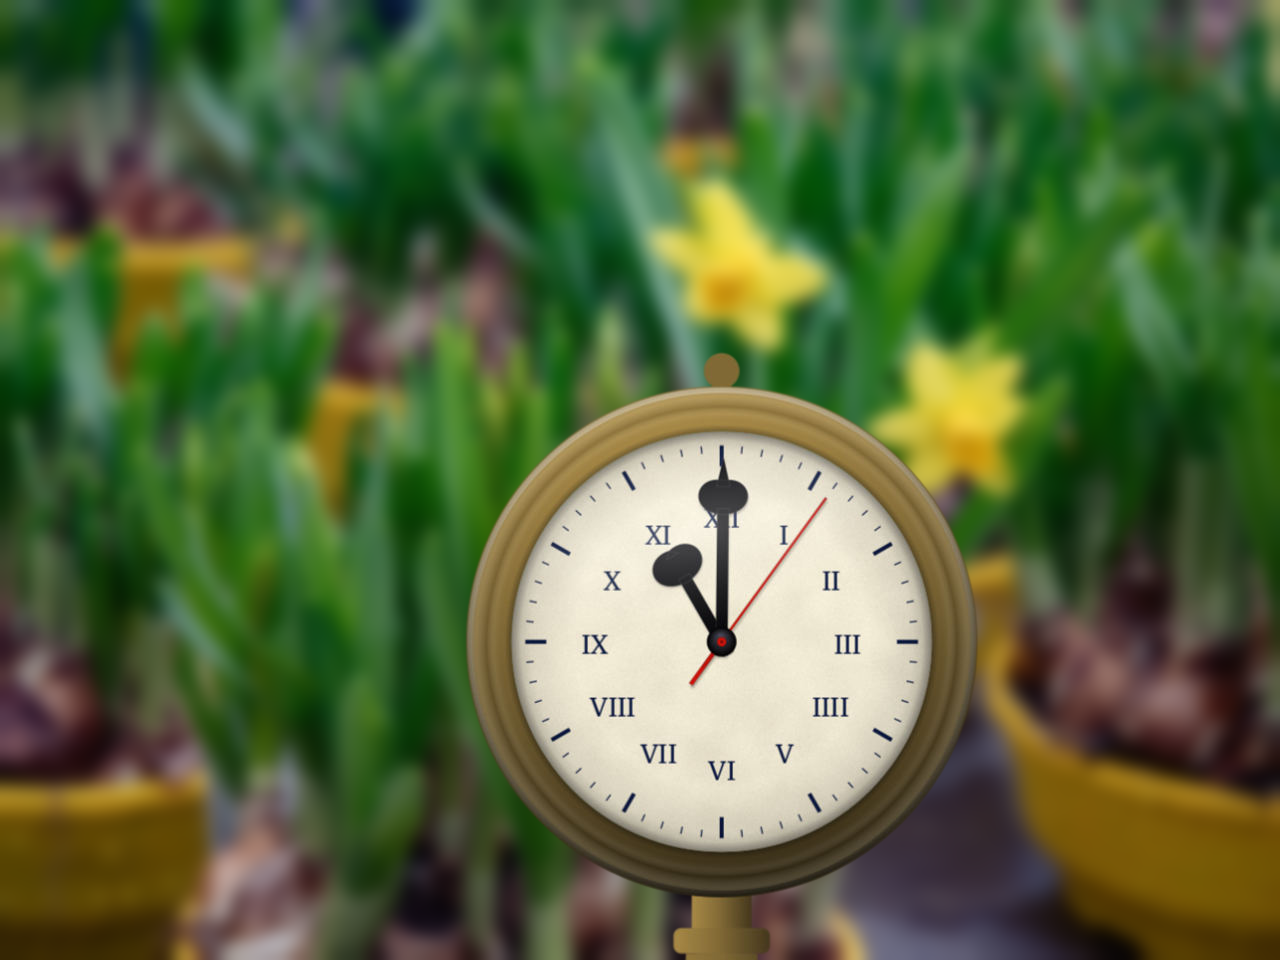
11:00:06
